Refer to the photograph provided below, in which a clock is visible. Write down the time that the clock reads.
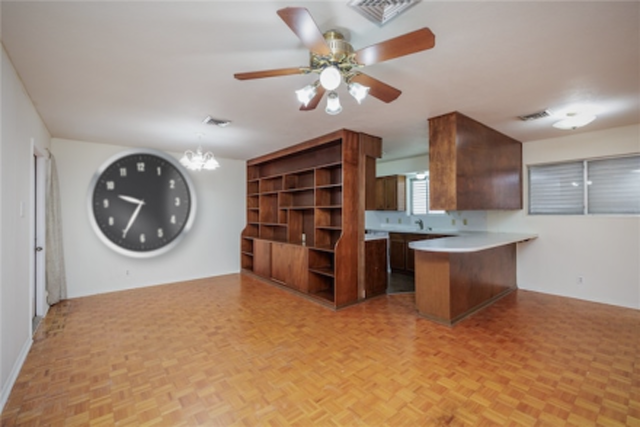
9:35
